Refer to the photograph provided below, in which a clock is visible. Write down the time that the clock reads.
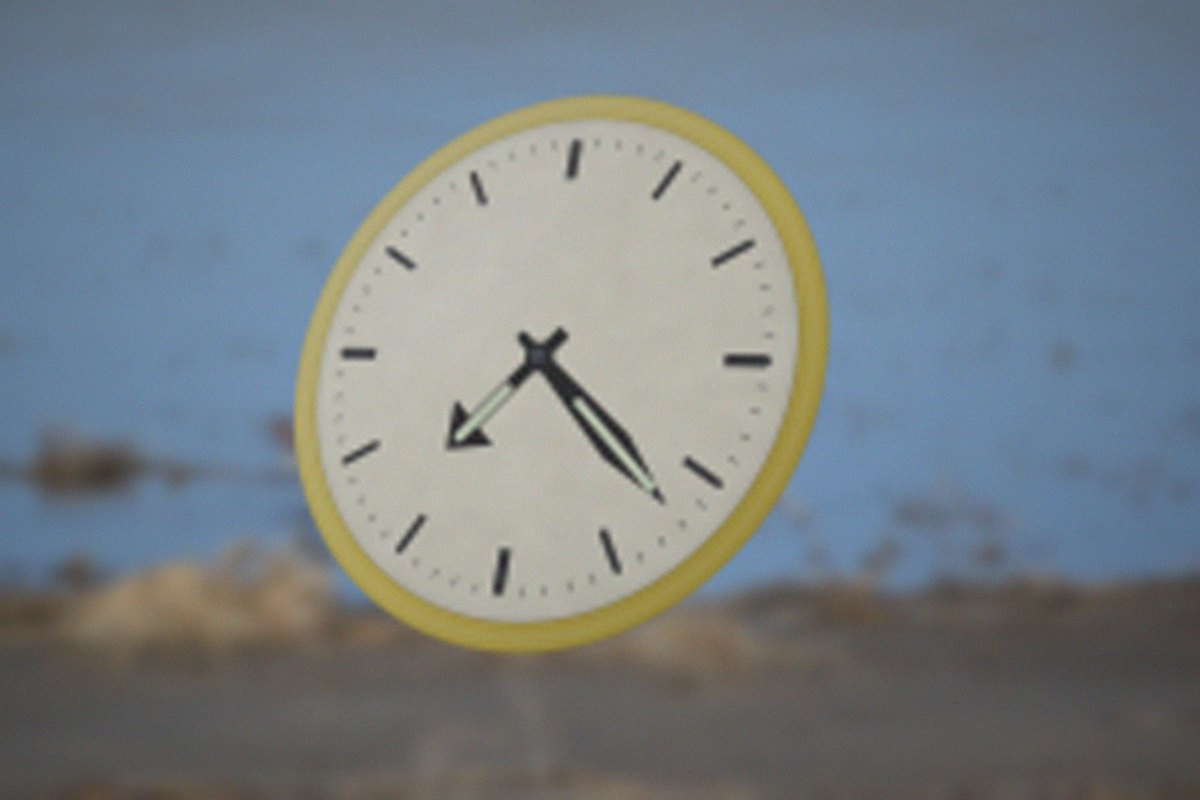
7:22
